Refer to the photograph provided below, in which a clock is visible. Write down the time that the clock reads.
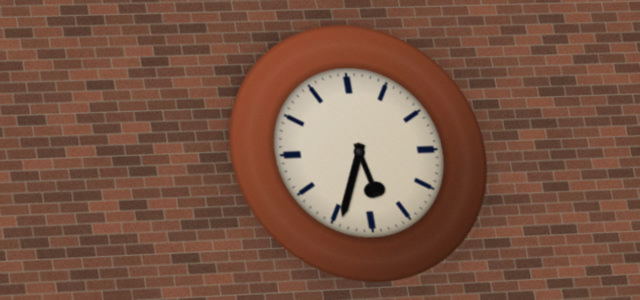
5:34
